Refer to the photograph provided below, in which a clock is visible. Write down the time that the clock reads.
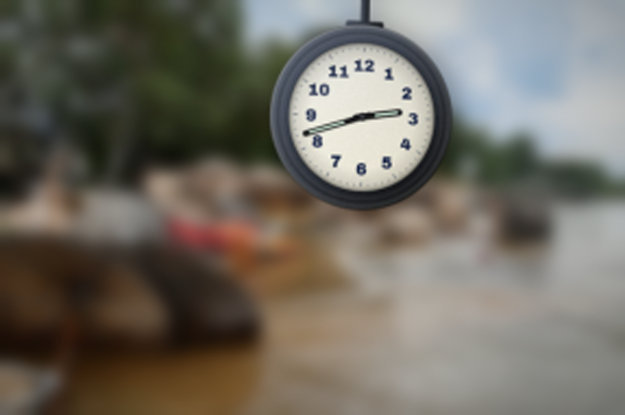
2:42
